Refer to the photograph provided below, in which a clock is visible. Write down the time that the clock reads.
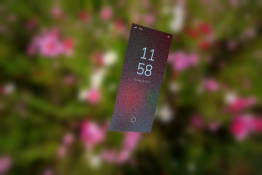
11:58
